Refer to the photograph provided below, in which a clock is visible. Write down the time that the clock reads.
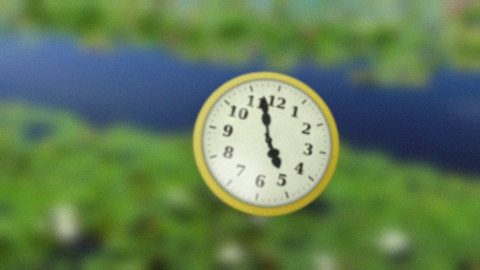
4:57
